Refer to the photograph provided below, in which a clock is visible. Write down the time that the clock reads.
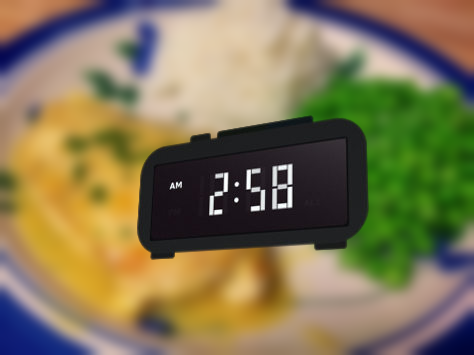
2:58
